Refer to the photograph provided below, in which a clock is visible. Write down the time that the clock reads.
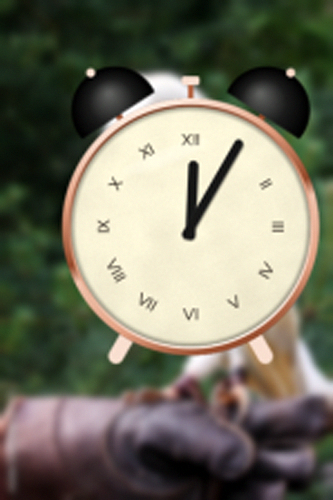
12:05
